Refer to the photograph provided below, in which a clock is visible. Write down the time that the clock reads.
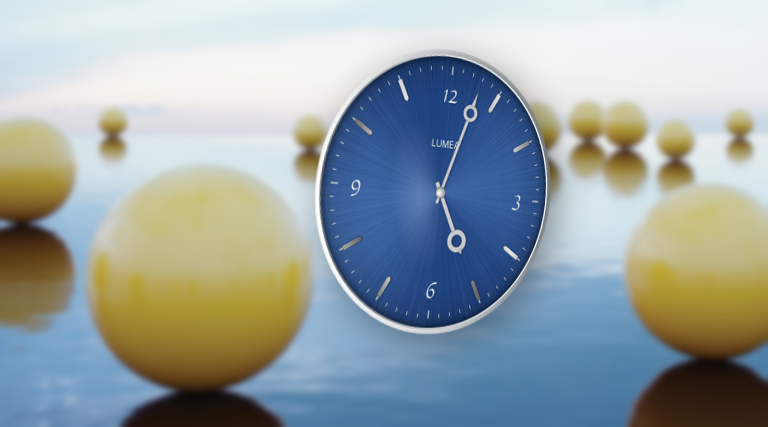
5:03
